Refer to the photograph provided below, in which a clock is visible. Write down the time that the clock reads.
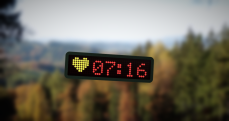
7:16
